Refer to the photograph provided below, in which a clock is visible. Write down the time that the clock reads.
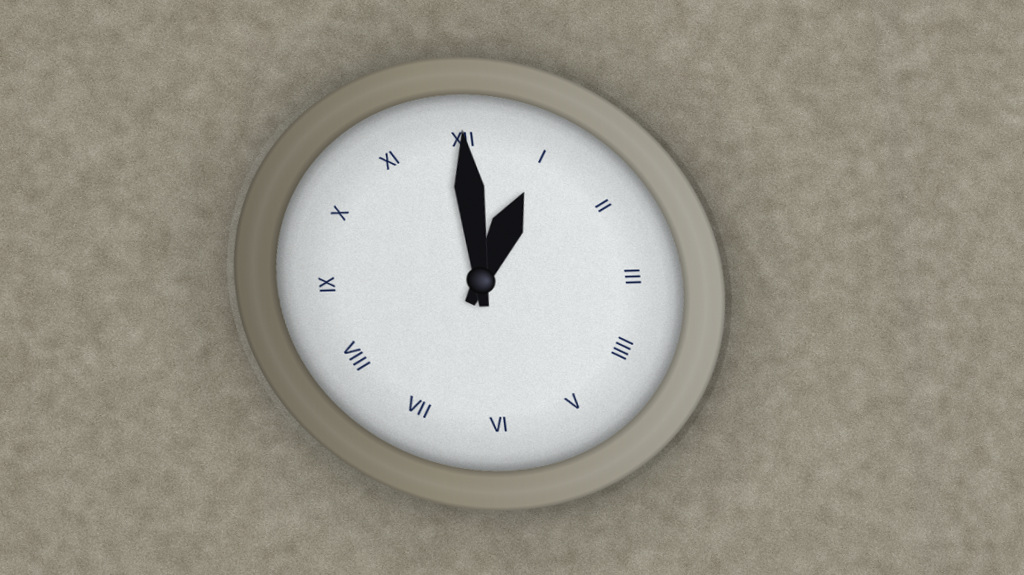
1:00
